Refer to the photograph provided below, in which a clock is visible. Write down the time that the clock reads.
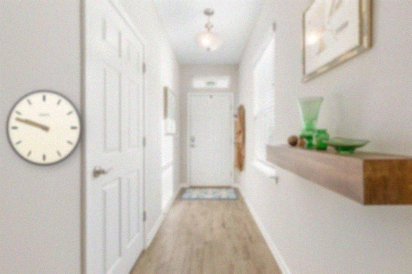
9:48
